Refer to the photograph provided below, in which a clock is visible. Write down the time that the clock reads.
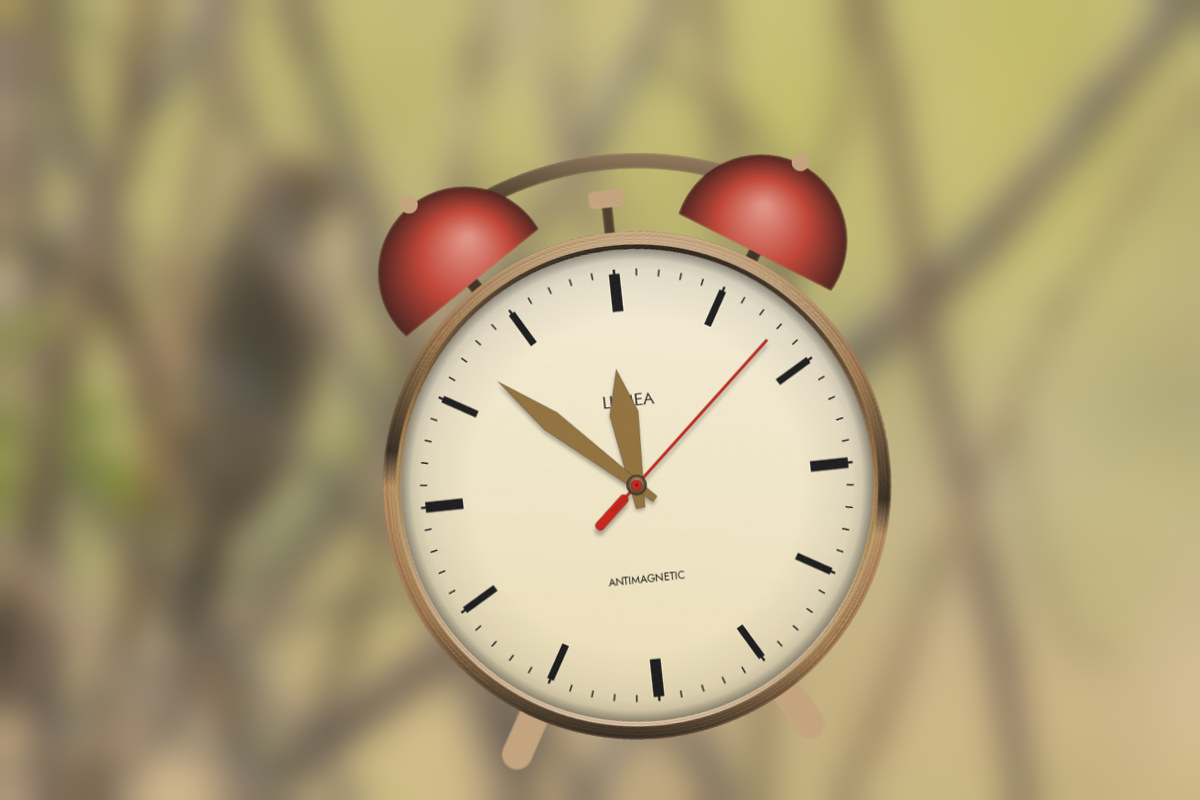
11:52:08
